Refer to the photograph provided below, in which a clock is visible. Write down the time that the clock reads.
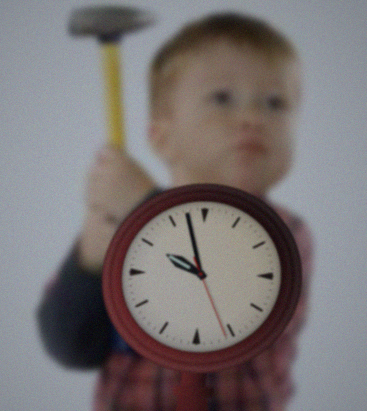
9:57:26
